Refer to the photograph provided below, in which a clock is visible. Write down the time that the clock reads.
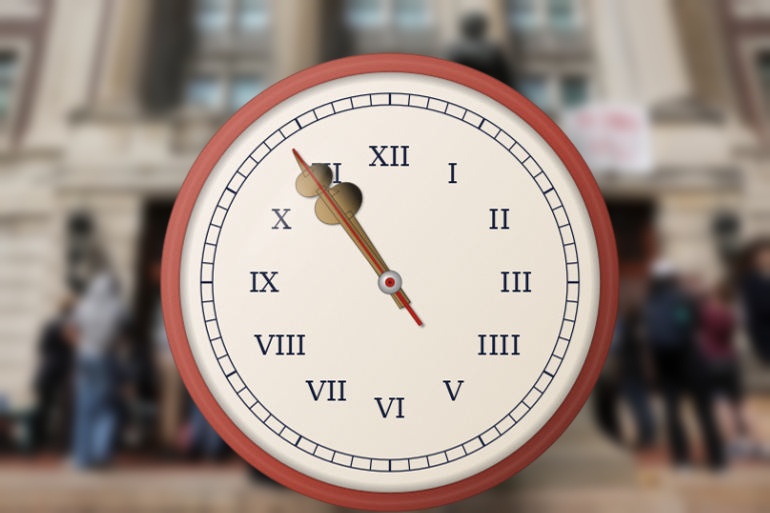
10:53:54
